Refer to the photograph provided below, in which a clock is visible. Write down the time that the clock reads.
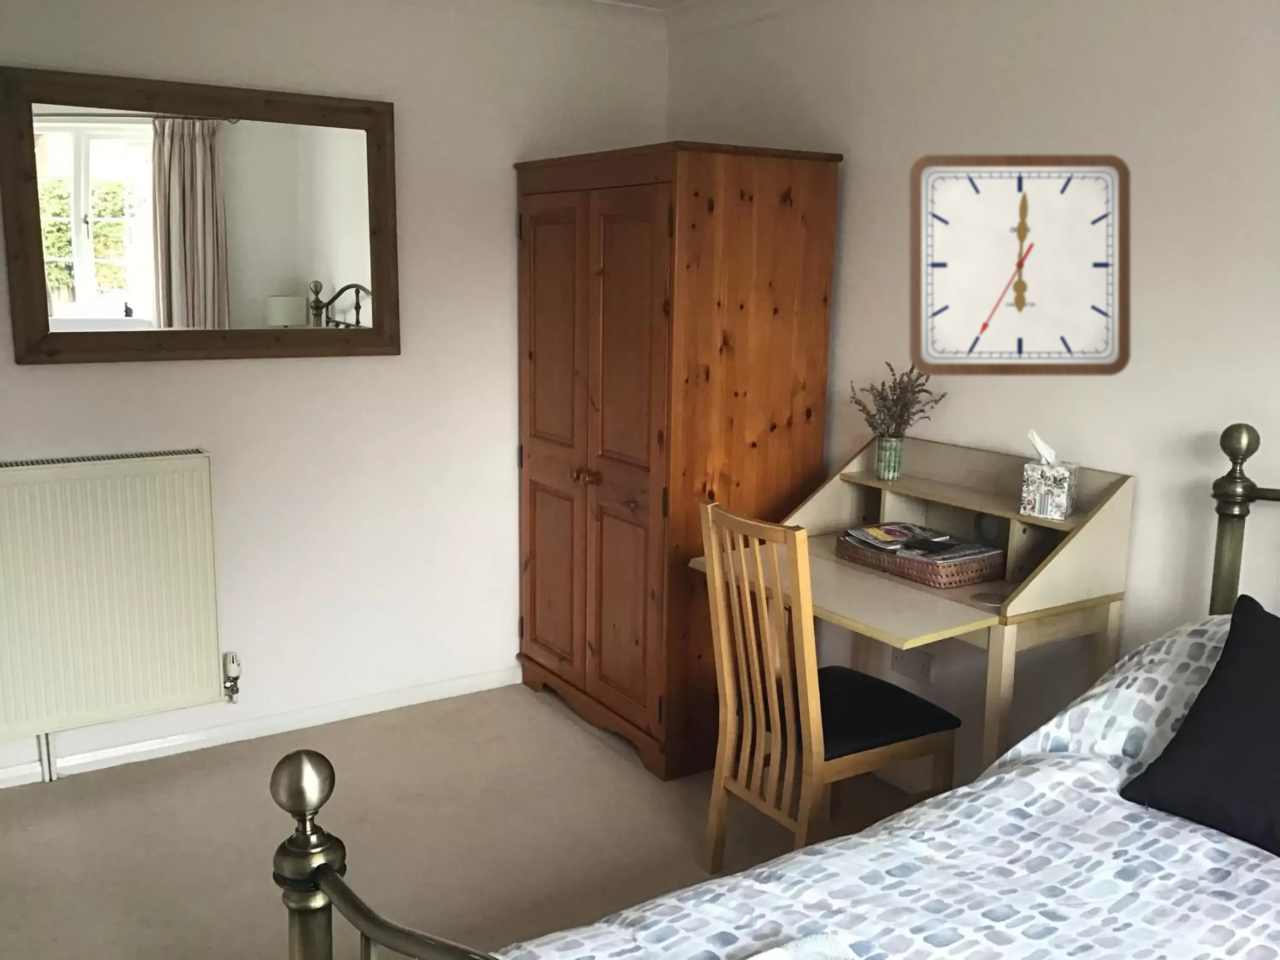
6:00:35
